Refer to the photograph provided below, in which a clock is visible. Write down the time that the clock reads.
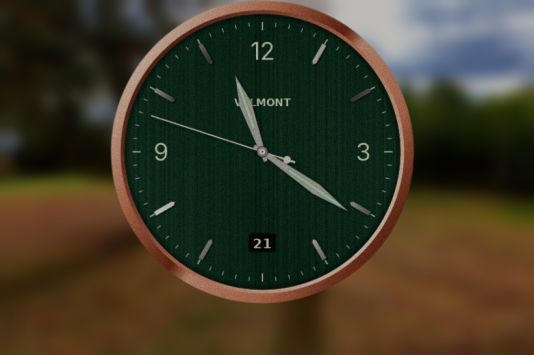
11:20:48
